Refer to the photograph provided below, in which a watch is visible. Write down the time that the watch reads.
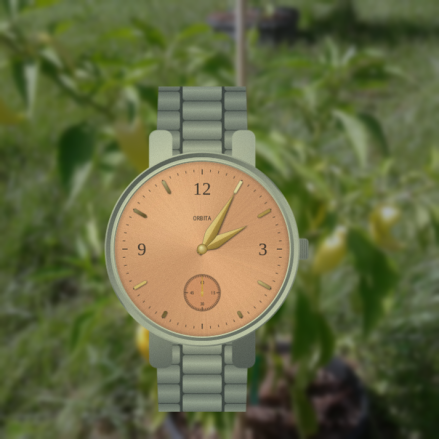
2:05
